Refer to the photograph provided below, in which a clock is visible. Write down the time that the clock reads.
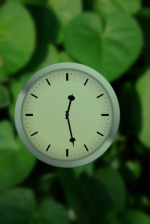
12:28
